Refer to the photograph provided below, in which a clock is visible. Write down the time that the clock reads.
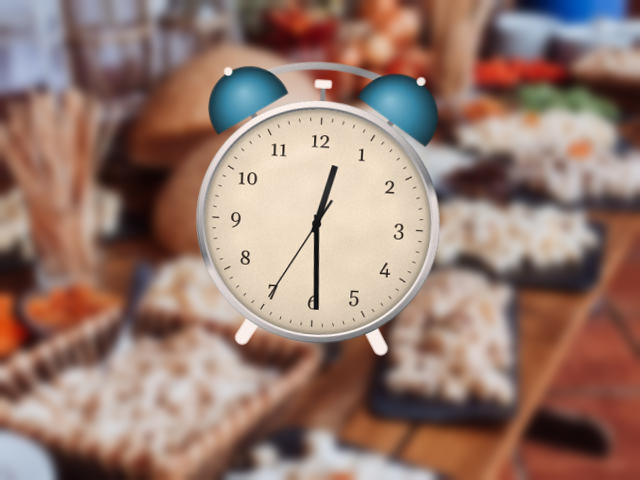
12:29:35
